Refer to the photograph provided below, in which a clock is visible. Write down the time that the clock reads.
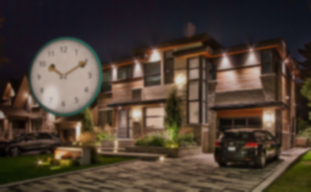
10:10
